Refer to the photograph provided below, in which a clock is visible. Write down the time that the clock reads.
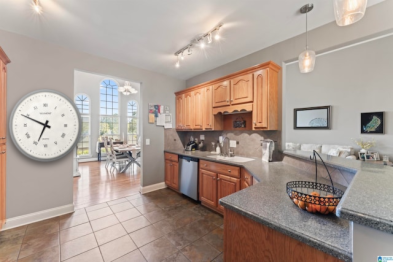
6:49
